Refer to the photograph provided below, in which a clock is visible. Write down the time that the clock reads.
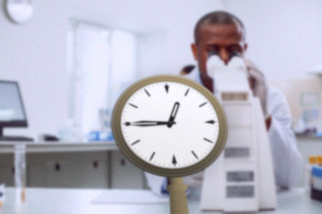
12:45
